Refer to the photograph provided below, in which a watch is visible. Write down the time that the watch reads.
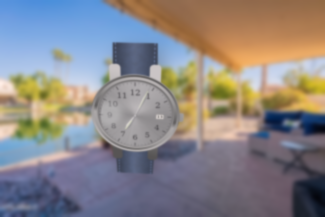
7:04
